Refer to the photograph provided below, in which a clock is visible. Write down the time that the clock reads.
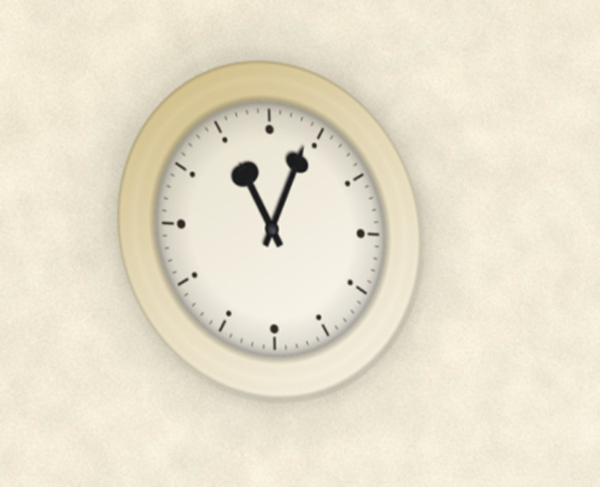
11:04
